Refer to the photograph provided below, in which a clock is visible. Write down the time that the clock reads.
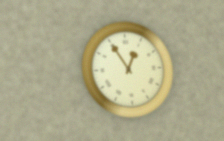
12:55
